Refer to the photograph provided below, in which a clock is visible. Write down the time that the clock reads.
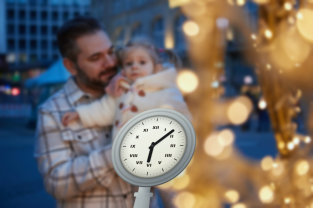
6:08
